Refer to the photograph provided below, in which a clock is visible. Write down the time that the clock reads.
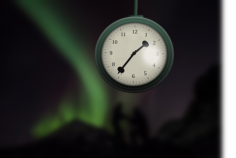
1:36
